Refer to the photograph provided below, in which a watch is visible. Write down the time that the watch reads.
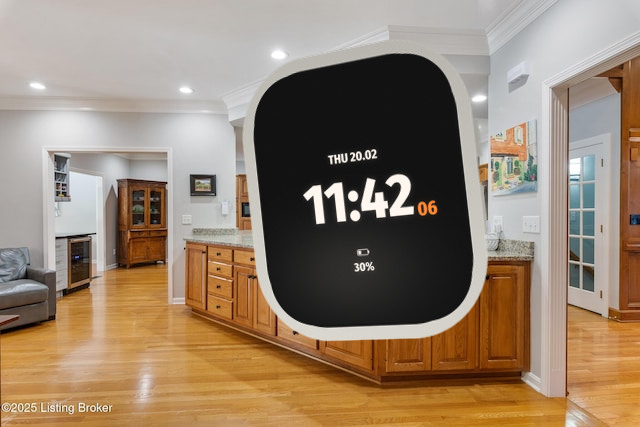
11:42:06
